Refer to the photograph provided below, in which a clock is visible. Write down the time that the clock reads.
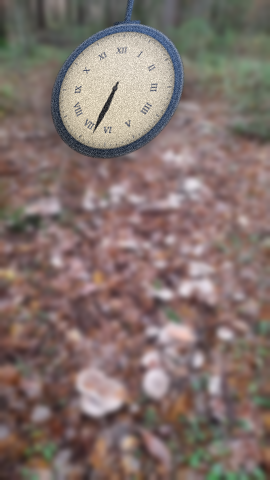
6:33
